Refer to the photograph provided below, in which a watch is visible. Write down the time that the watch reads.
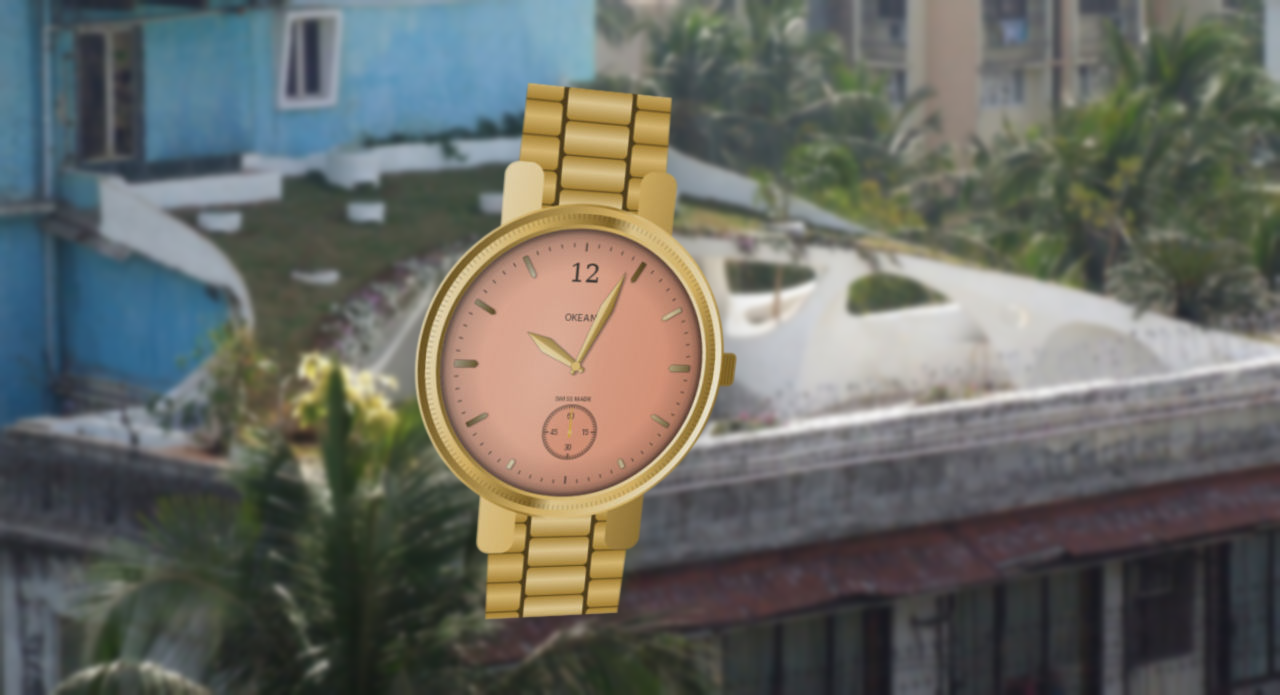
10:04
